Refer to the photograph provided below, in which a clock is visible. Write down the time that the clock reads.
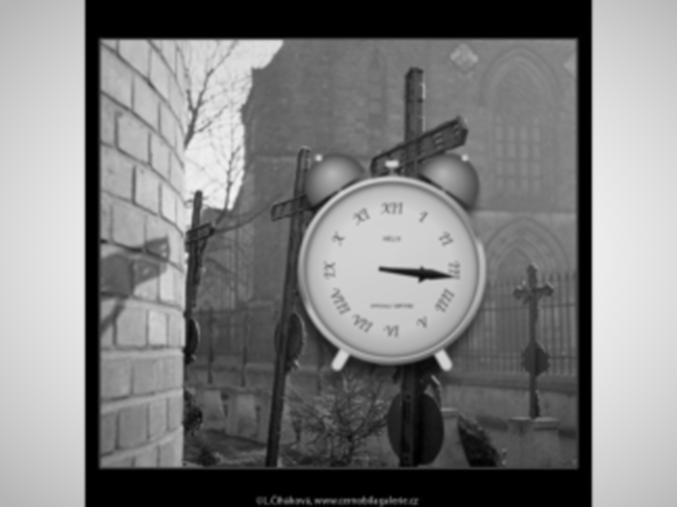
3:16
